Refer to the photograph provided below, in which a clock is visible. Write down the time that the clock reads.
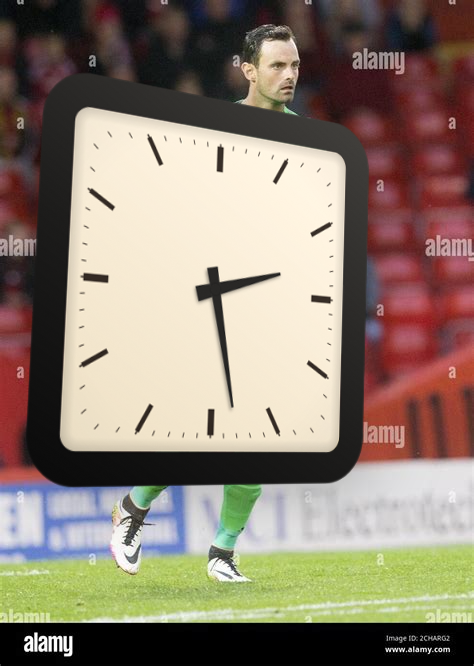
2:28
